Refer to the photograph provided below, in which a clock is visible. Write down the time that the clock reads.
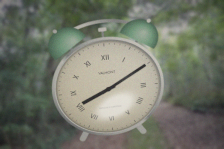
8:10
